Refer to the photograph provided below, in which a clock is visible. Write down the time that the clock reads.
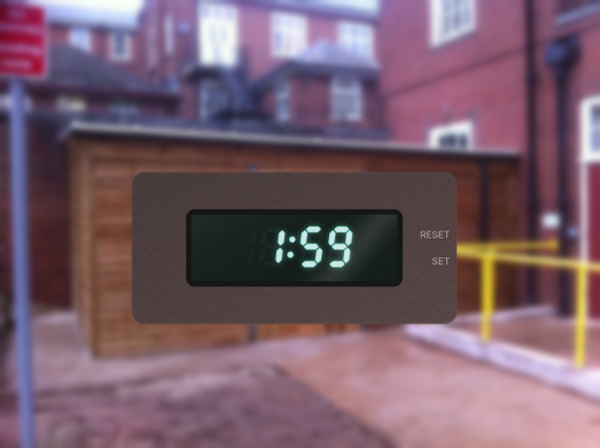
1:59
